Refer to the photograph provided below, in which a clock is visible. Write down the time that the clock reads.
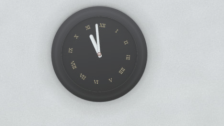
10:58
